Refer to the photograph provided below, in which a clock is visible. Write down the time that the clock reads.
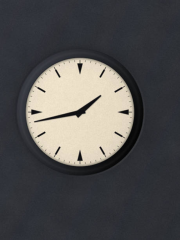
1:43
